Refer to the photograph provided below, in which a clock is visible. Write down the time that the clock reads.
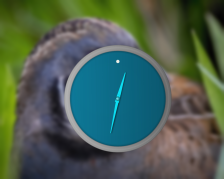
12:32
